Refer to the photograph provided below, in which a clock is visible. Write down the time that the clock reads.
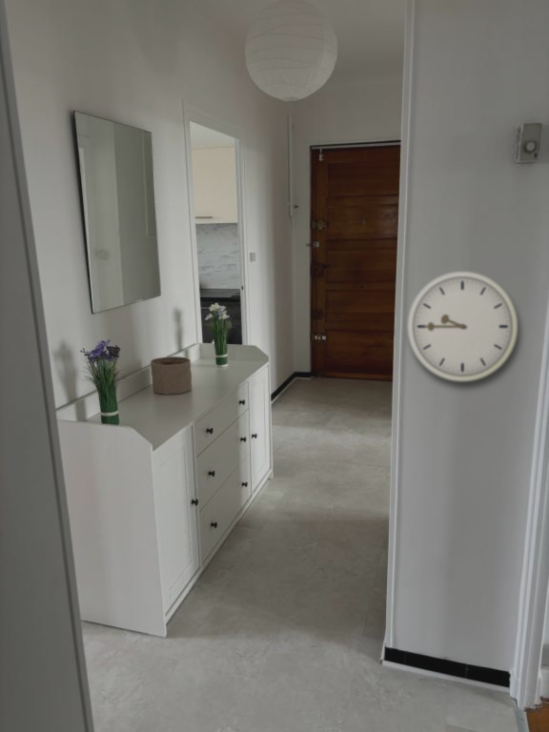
9:45
